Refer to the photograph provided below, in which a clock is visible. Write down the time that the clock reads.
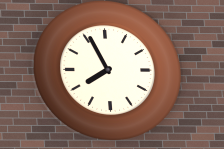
7:56
